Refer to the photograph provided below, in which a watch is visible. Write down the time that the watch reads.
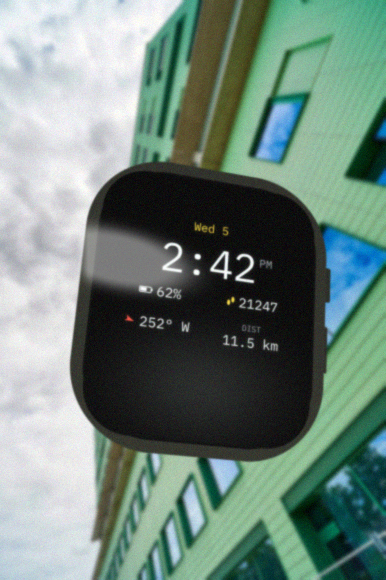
2:42
